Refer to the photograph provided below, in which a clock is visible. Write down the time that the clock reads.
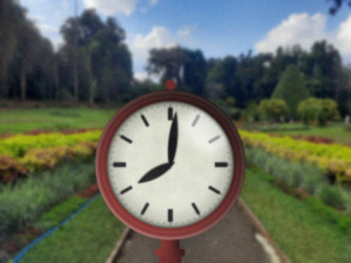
8:01
